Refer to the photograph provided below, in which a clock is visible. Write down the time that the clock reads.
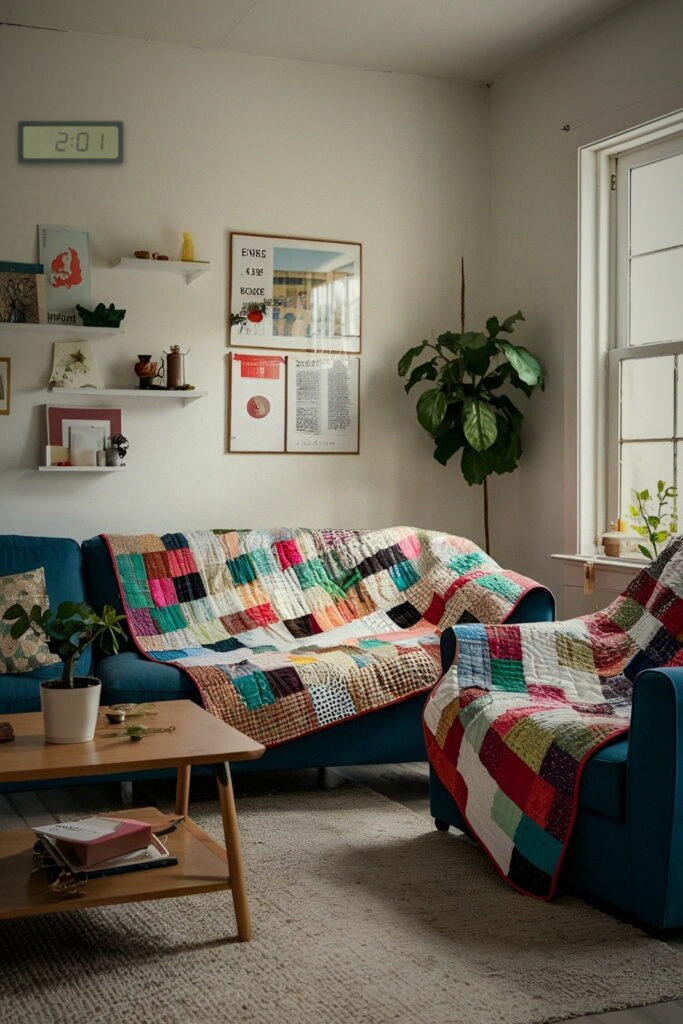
2:01
